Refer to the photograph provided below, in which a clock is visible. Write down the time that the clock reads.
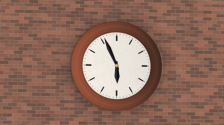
5:56
